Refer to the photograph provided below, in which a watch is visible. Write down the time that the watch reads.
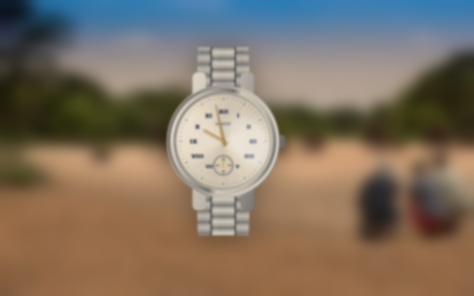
9:58
